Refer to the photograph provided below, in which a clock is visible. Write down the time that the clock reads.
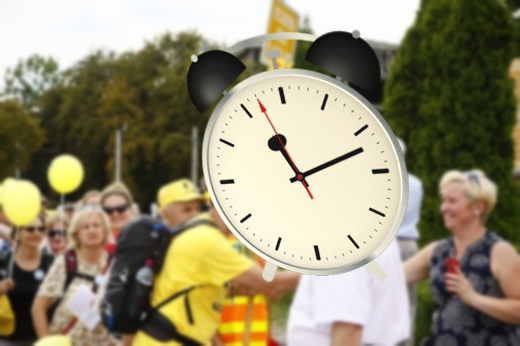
11:11:57
